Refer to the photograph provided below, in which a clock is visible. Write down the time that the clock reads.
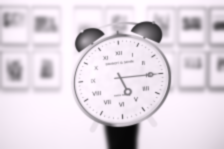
5:15
